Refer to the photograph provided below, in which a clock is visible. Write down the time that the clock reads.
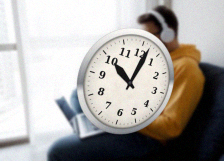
10:02
